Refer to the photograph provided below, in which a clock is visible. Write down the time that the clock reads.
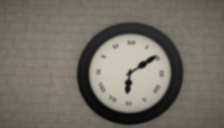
6:09
